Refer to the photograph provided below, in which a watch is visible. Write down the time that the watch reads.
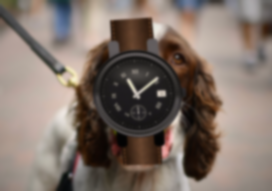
11:09
